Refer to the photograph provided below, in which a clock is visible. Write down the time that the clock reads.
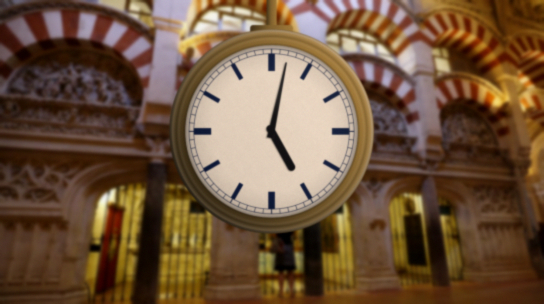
5:02
